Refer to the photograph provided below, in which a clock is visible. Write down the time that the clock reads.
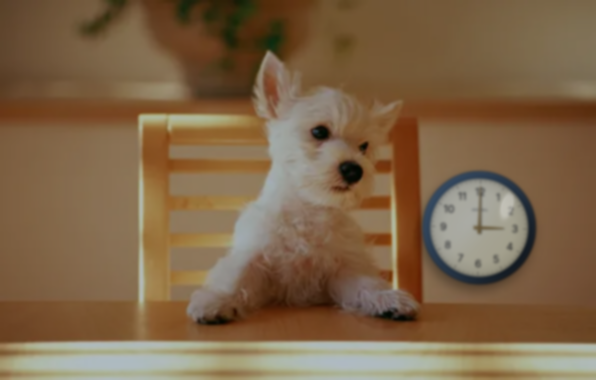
3:00
